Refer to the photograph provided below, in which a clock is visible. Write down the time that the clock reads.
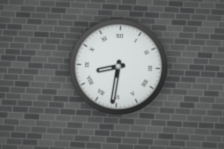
8:31
